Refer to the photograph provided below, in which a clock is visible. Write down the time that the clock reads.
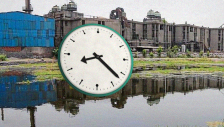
8:22
